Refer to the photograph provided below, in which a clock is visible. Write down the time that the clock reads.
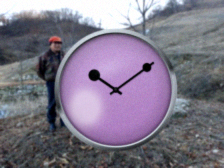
10:09
